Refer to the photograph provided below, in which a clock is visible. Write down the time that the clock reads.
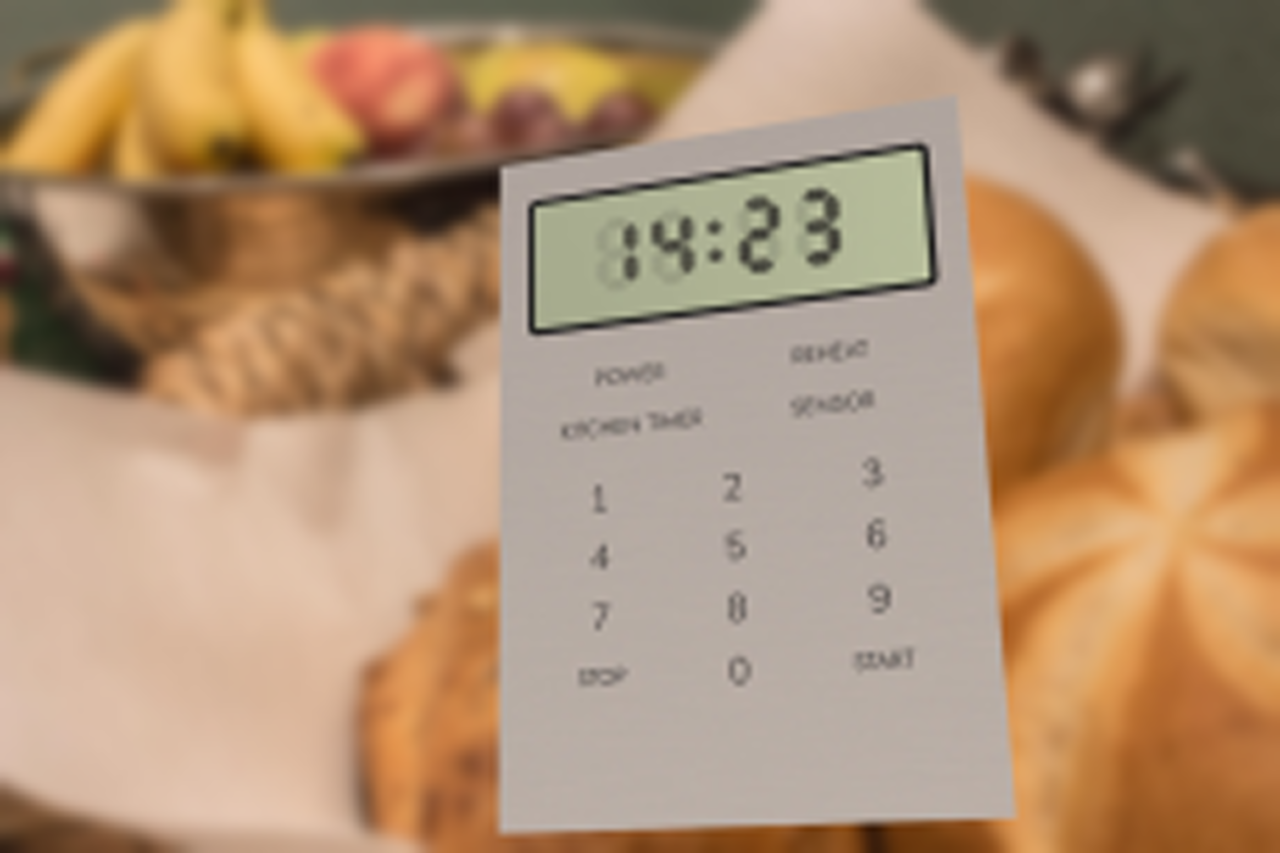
14:23
